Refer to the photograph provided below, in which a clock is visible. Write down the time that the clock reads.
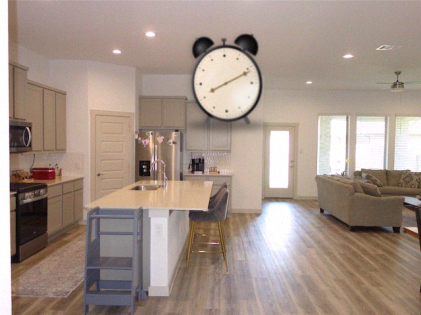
8:11
